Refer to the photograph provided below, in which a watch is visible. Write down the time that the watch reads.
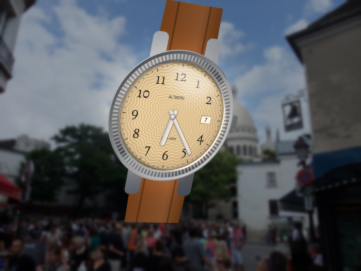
6:24
